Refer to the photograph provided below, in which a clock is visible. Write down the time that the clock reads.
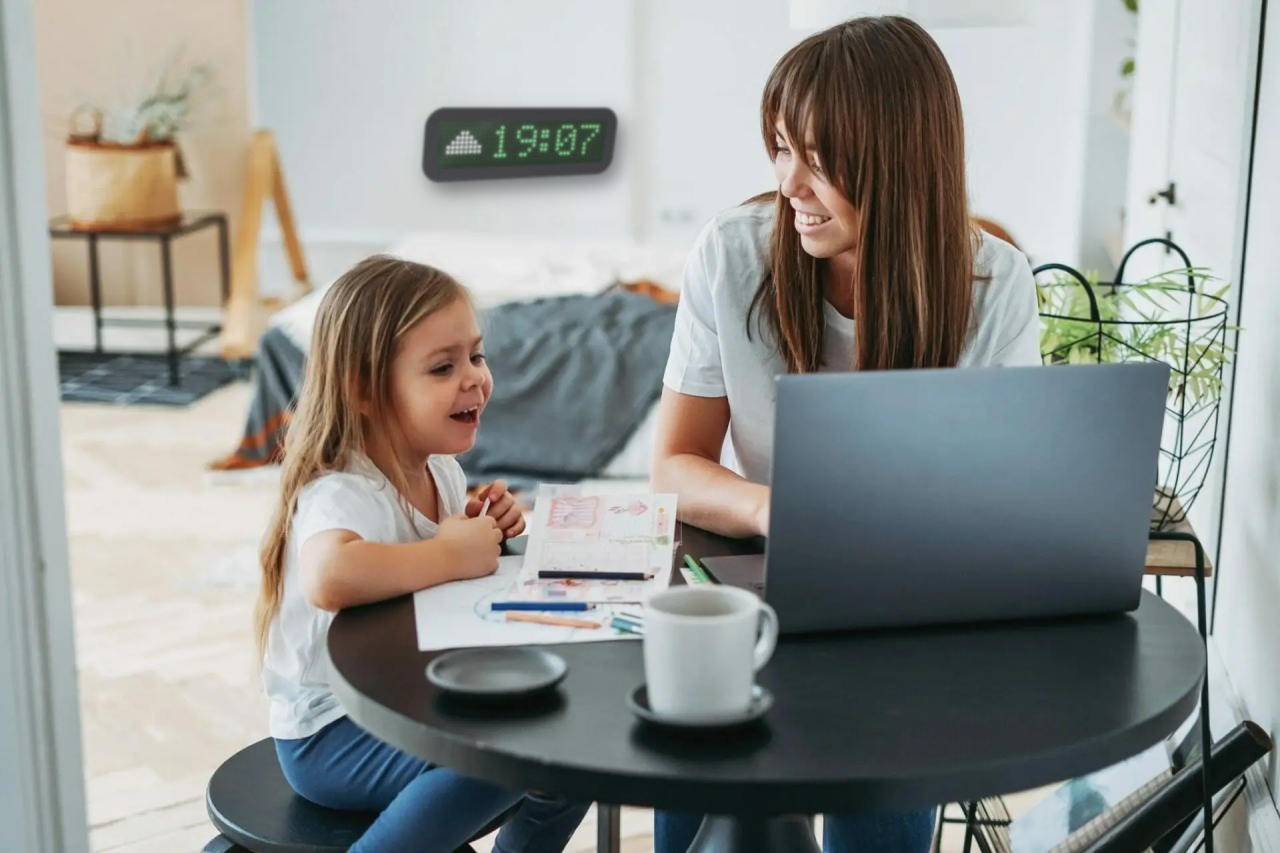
19:07
